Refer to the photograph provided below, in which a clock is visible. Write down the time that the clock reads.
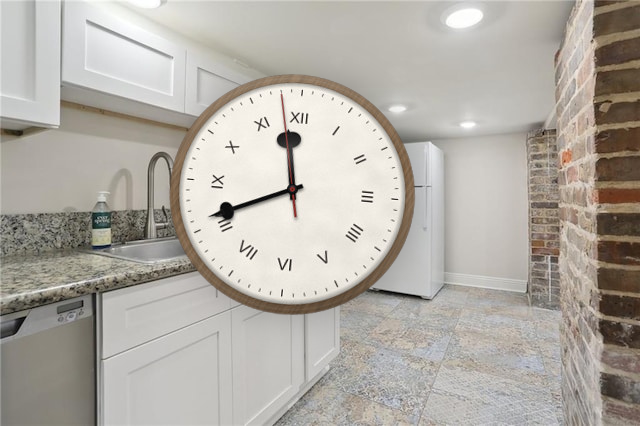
11:40:58
